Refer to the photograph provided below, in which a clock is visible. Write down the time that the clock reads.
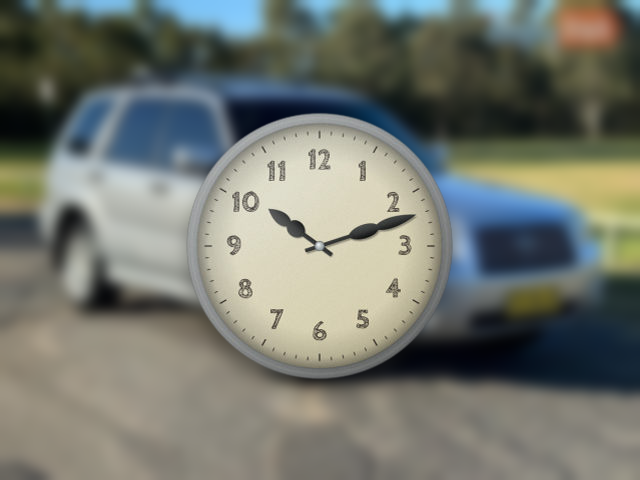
10:12
